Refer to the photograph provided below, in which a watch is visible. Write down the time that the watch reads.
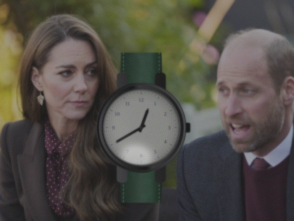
12:40
